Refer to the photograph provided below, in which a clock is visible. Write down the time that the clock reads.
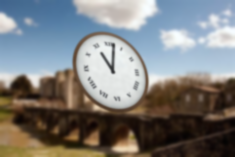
11:02
